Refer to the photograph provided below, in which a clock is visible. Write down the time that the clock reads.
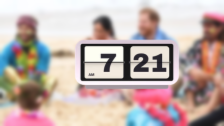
7:21
